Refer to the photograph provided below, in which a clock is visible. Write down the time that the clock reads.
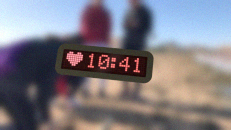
10:41
